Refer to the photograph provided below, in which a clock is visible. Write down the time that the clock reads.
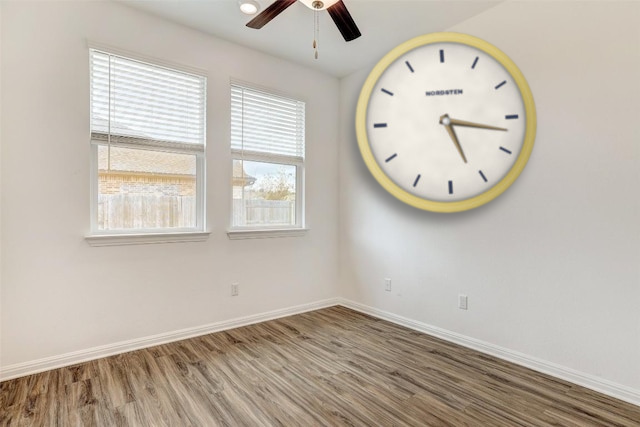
5:17
